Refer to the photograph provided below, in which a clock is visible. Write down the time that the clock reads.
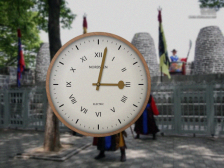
3:02
